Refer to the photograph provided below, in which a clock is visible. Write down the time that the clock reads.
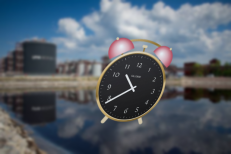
10:39
